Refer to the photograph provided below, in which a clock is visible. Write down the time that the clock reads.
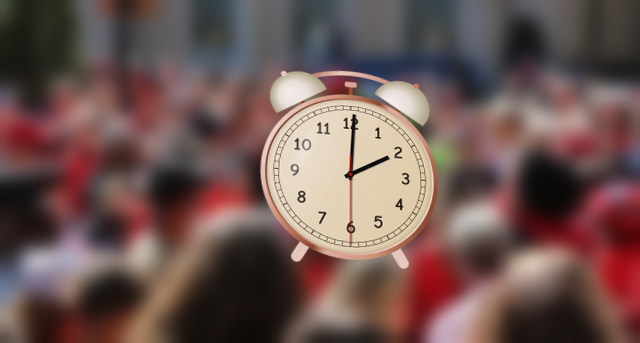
2:00:30
